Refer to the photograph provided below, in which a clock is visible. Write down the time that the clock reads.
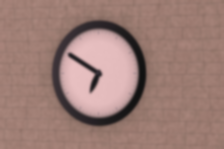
6:50
